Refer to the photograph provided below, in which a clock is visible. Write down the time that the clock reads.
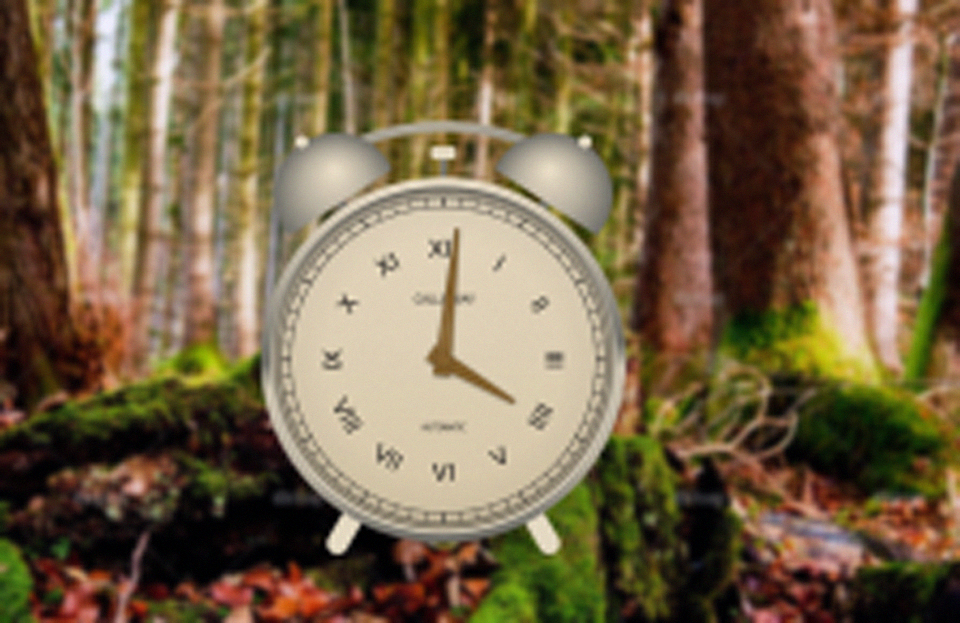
4:01
